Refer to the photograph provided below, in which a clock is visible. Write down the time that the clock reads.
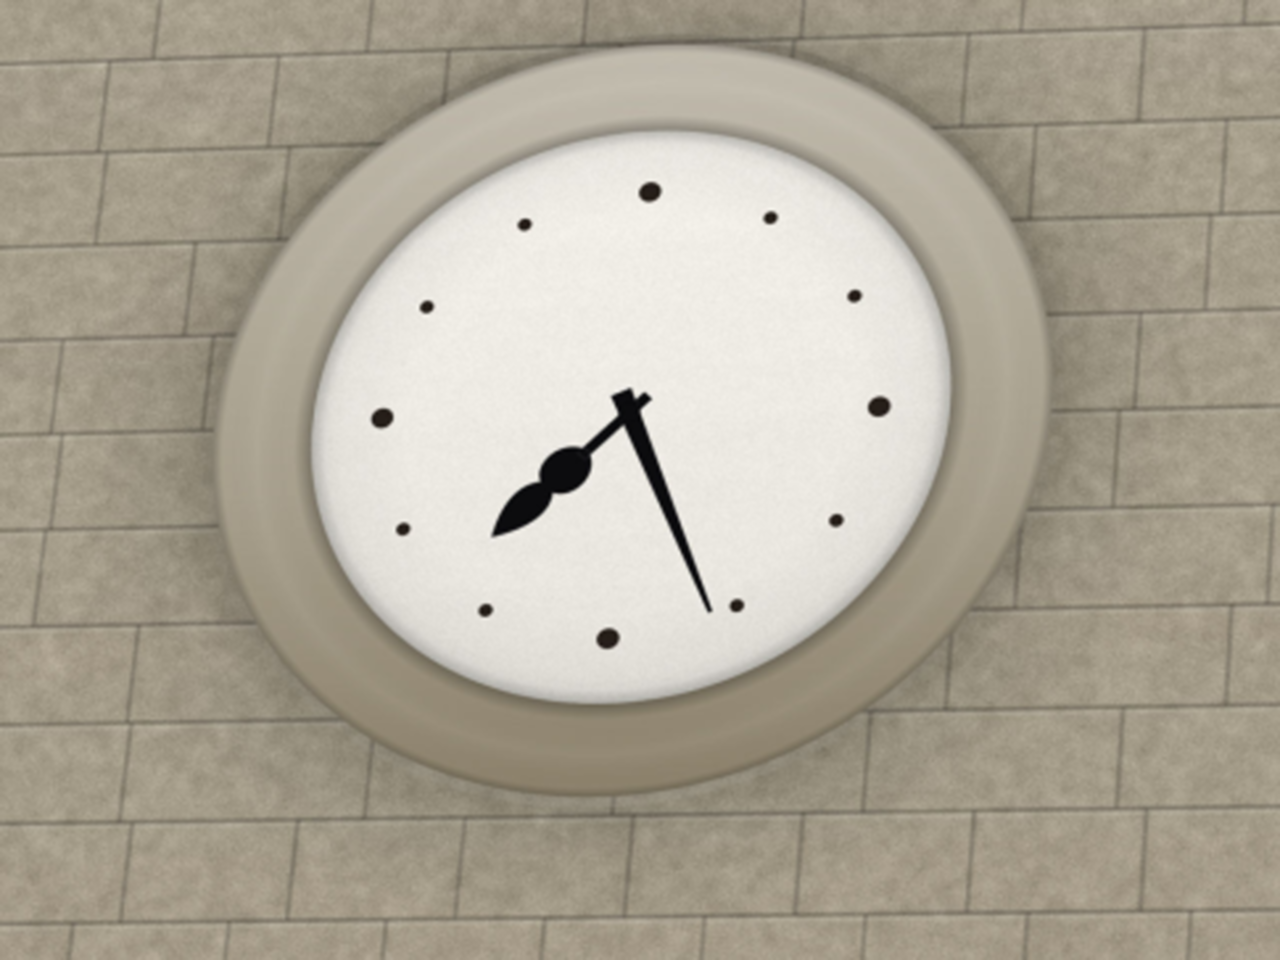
7:26
